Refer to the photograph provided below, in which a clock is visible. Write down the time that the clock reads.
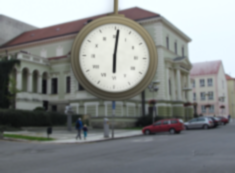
6:01
